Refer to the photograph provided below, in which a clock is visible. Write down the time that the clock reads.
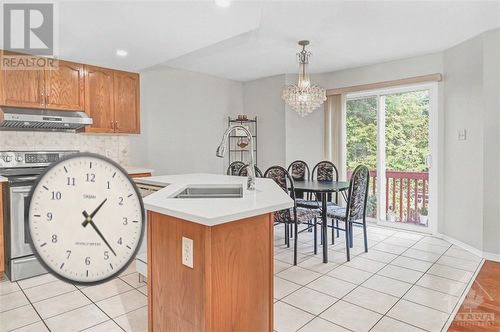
1:23
